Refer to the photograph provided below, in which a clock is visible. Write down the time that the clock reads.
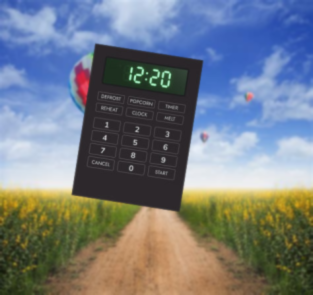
12:20
